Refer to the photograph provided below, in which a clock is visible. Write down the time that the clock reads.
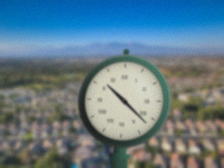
10:22
